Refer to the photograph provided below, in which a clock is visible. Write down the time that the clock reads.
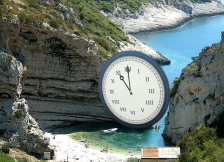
11:00
